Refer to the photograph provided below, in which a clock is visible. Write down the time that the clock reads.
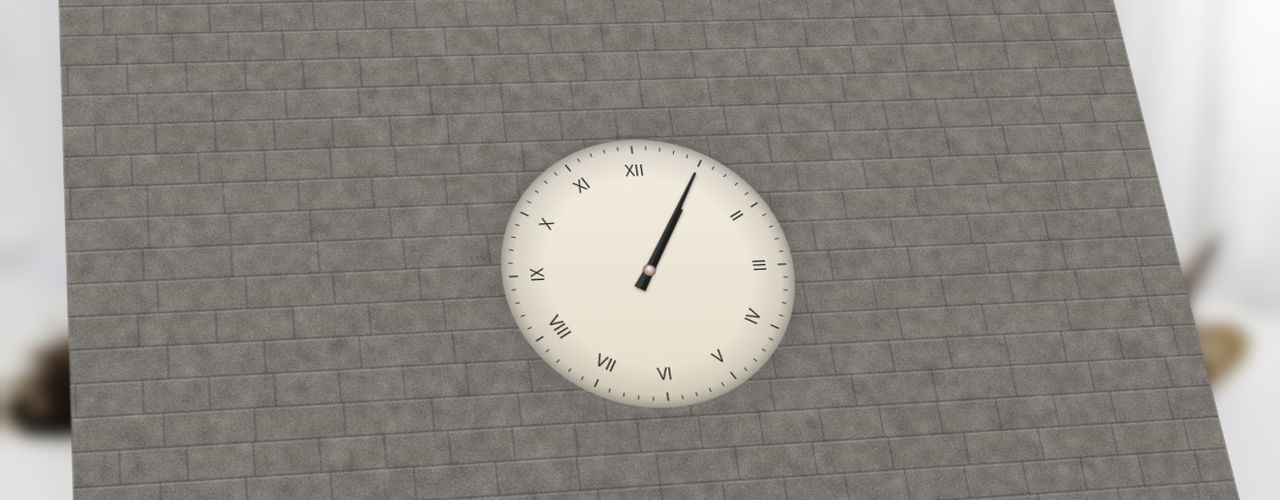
1:05
